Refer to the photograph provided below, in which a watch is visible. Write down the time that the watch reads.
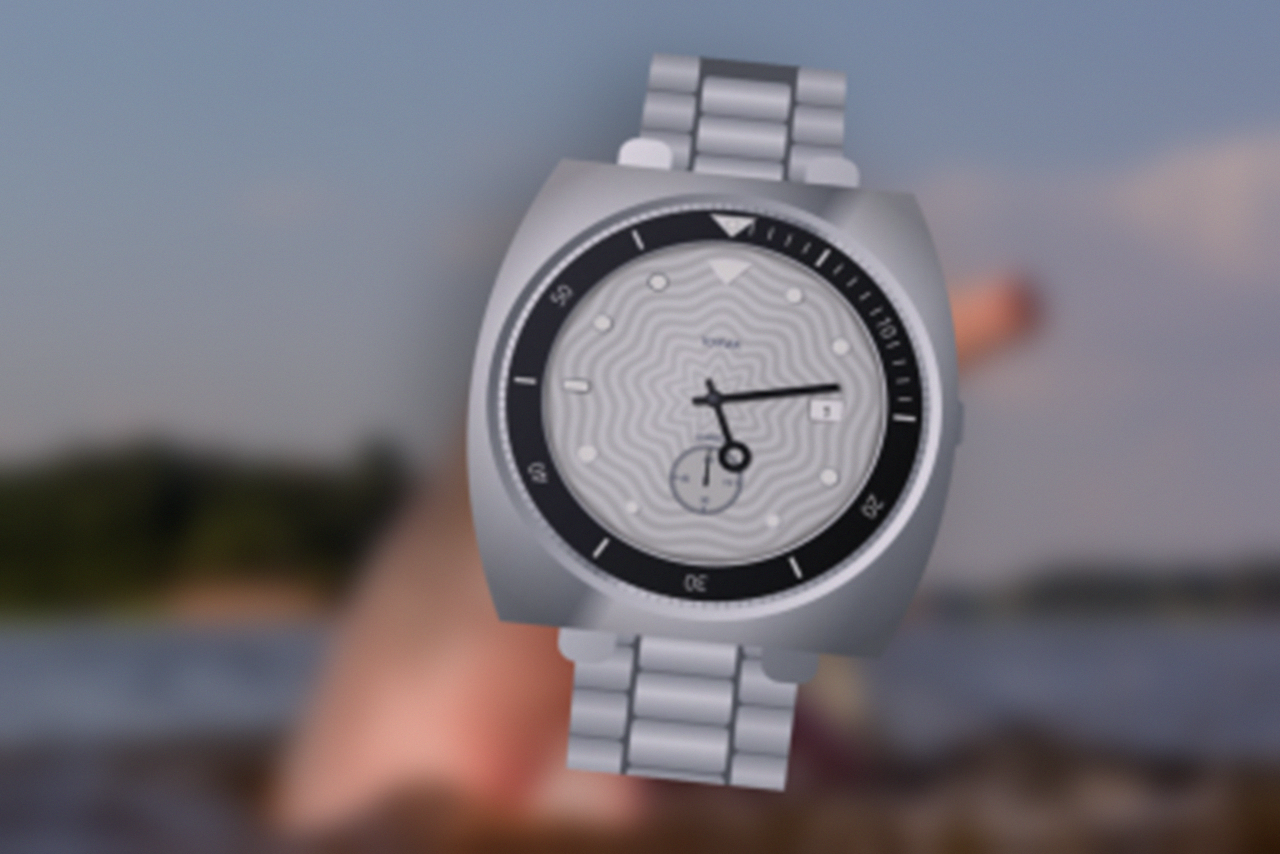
5:13
